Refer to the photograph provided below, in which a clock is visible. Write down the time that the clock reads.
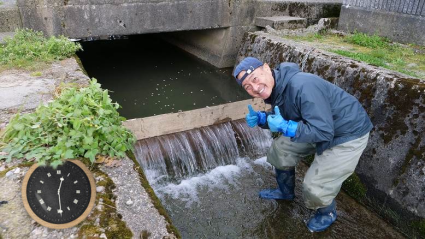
12:29
